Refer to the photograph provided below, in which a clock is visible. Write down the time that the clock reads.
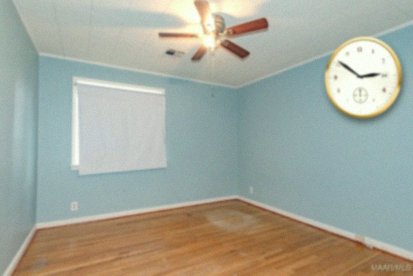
2:51
